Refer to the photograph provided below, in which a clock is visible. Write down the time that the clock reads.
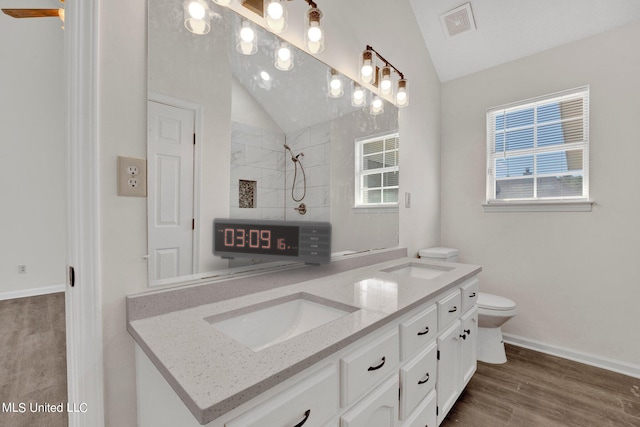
3:09:16
